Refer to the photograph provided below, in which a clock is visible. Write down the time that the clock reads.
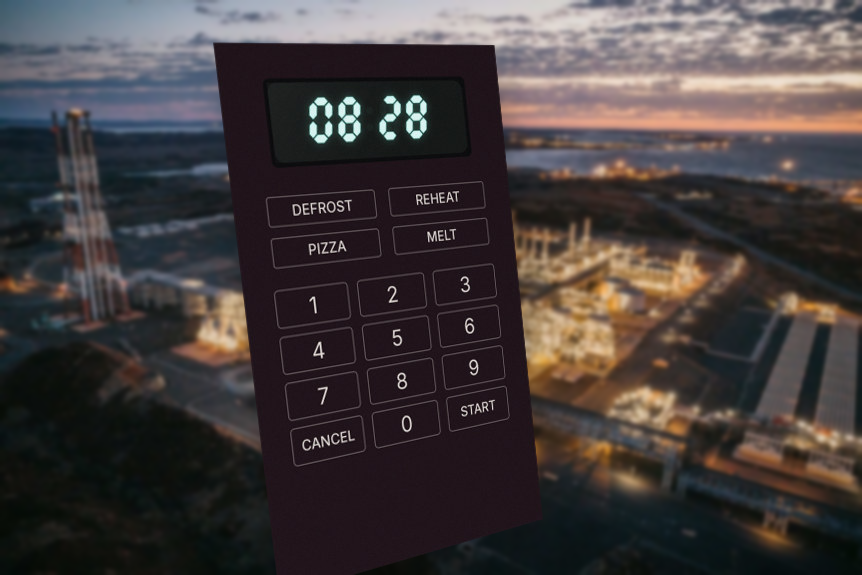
8:28
